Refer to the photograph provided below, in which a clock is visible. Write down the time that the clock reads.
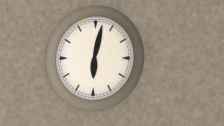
6:02
